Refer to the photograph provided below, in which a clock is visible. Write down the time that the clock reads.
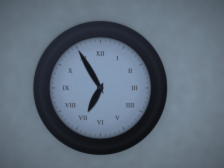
6:55
